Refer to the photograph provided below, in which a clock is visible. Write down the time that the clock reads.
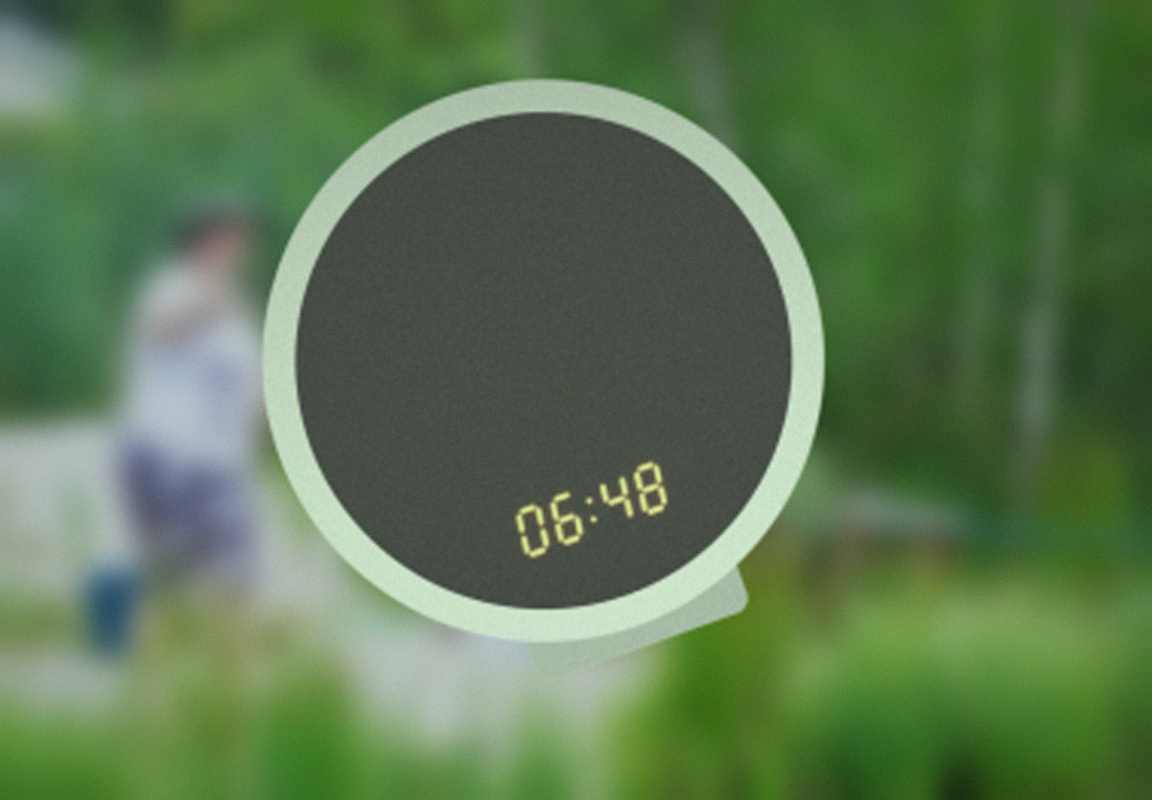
6:48
